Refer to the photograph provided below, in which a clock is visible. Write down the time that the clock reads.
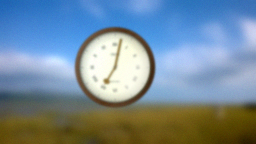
7:02
